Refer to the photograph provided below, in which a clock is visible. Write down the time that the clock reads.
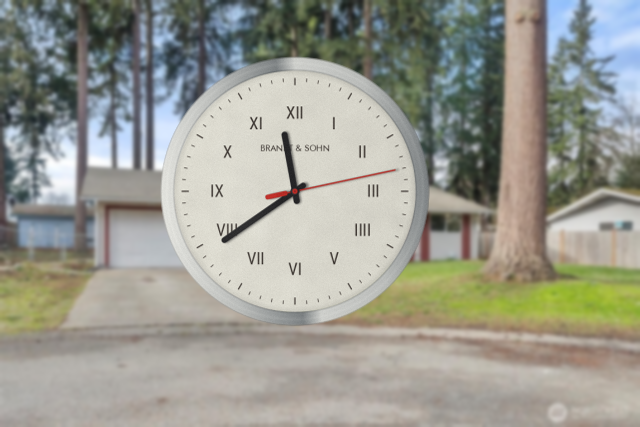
11:39:13
